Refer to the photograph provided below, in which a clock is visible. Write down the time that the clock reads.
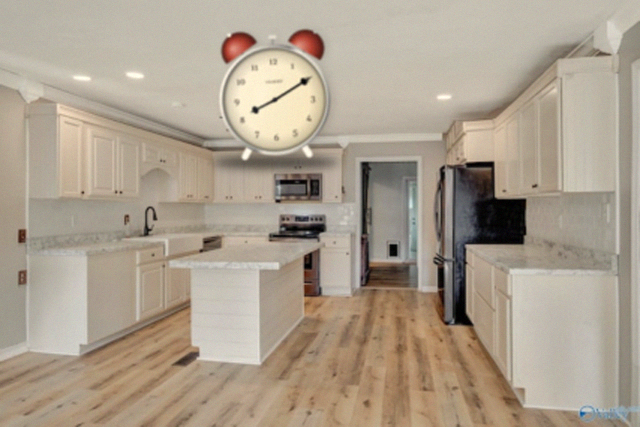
8:10
